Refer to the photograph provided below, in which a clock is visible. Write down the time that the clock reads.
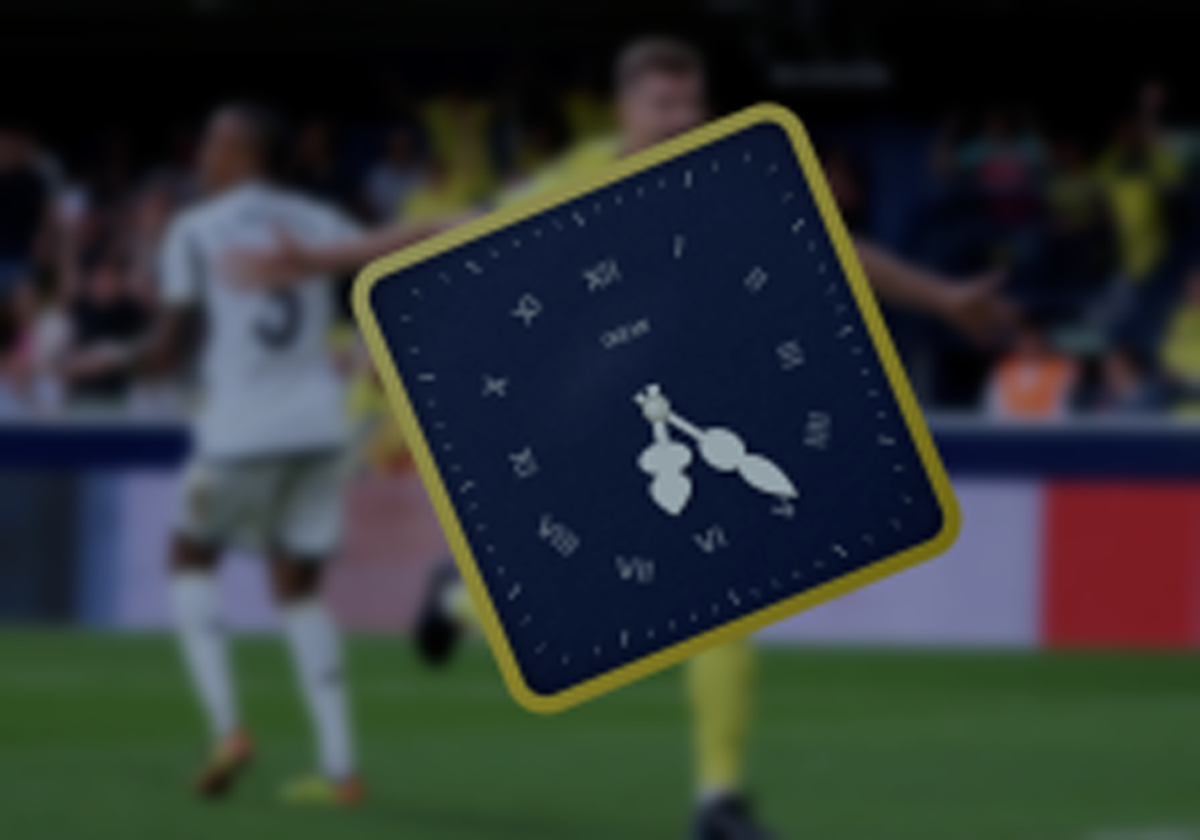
6:24
